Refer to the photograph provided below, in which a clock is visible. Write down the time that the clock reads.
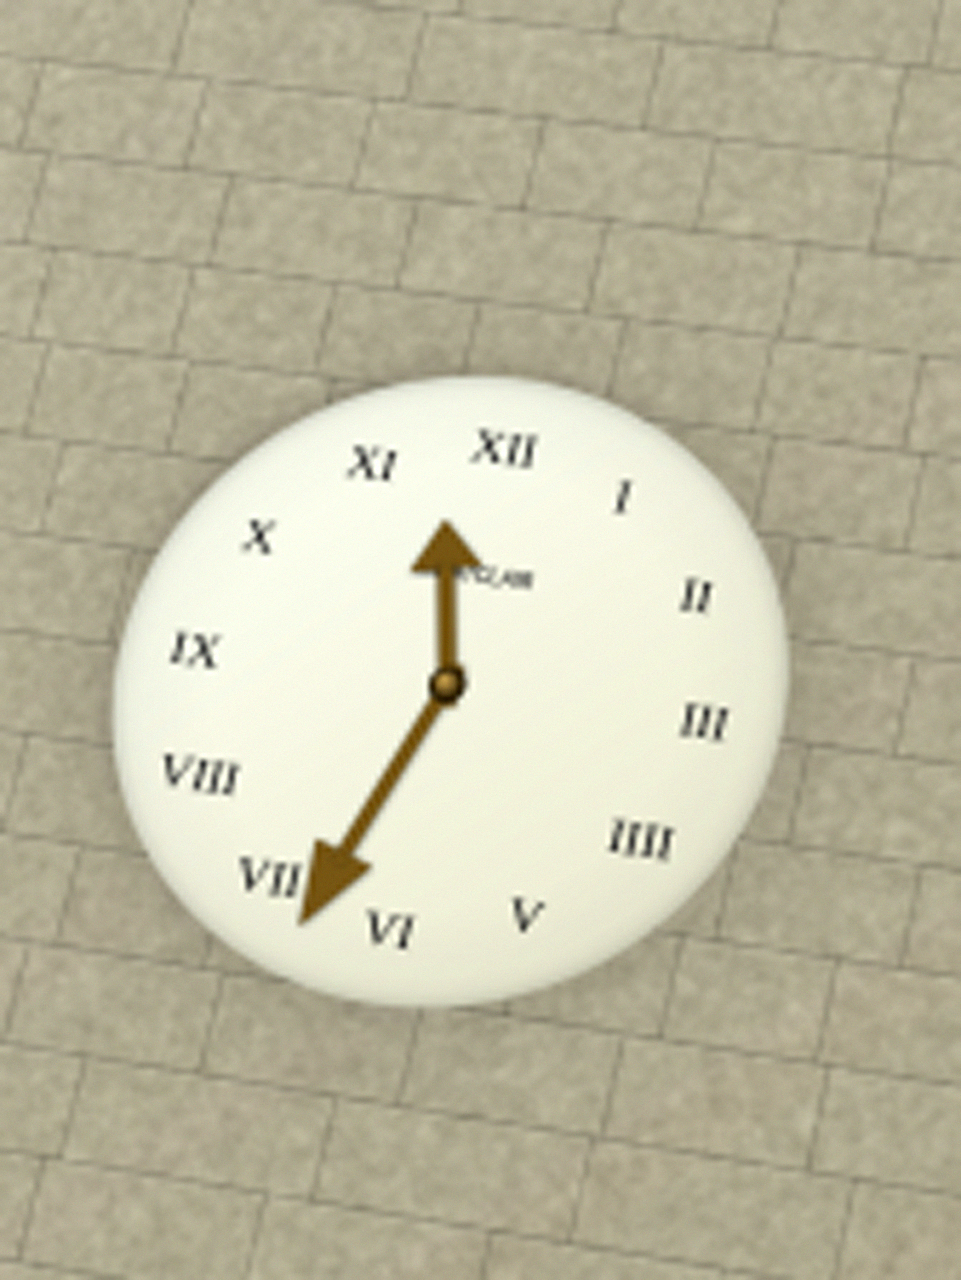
11:33
